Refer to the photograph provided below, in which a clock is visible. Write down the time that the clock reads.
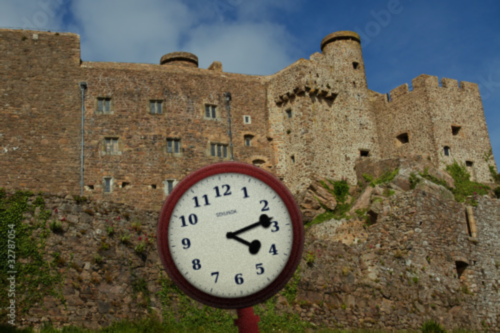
4:13
